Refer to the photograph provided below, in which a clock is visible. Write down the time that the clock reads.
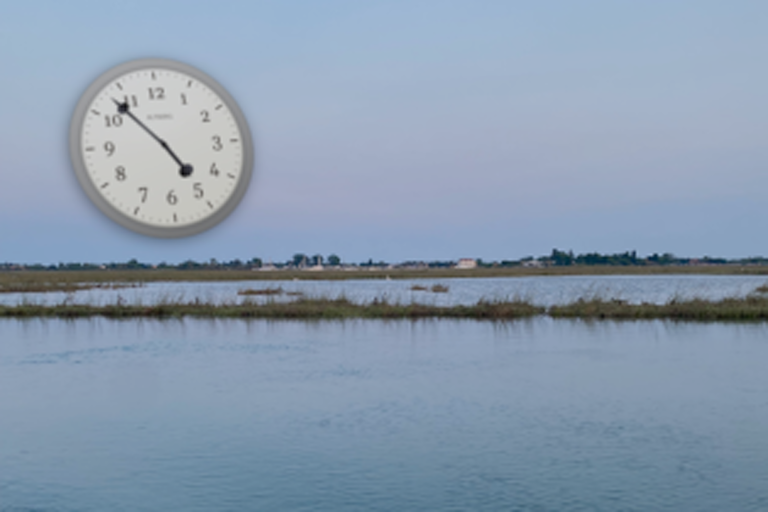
4:53
